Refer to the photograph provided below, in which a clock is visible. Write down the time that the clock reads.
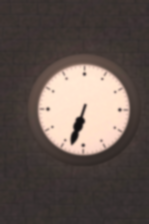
6:33
